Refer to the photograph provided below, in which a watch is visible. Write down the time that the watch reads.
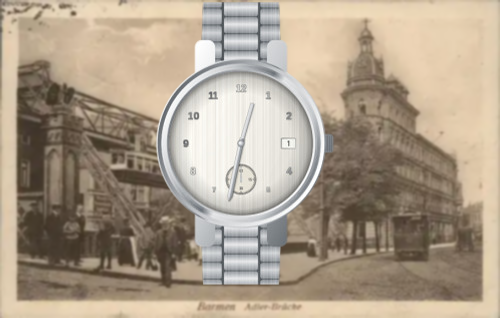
12:32
